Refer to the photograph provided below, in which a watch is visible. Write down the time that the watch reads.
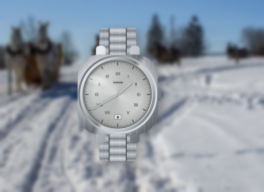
1:40
